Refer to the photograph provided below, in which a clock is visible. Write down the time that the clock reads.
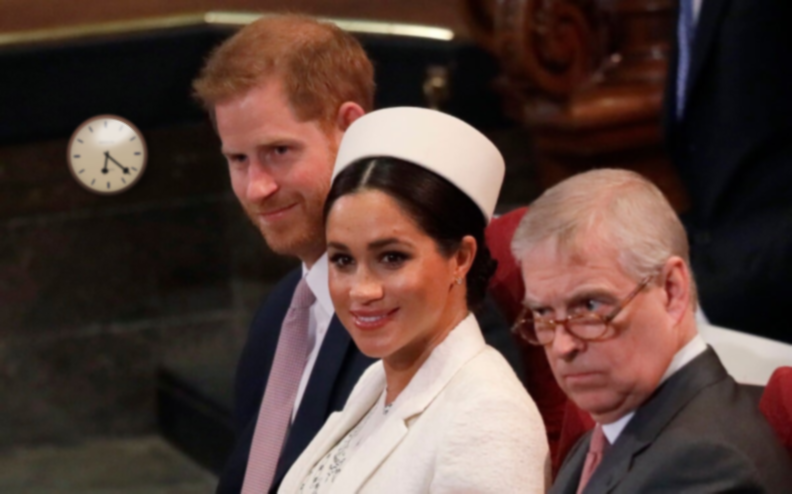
6:22
